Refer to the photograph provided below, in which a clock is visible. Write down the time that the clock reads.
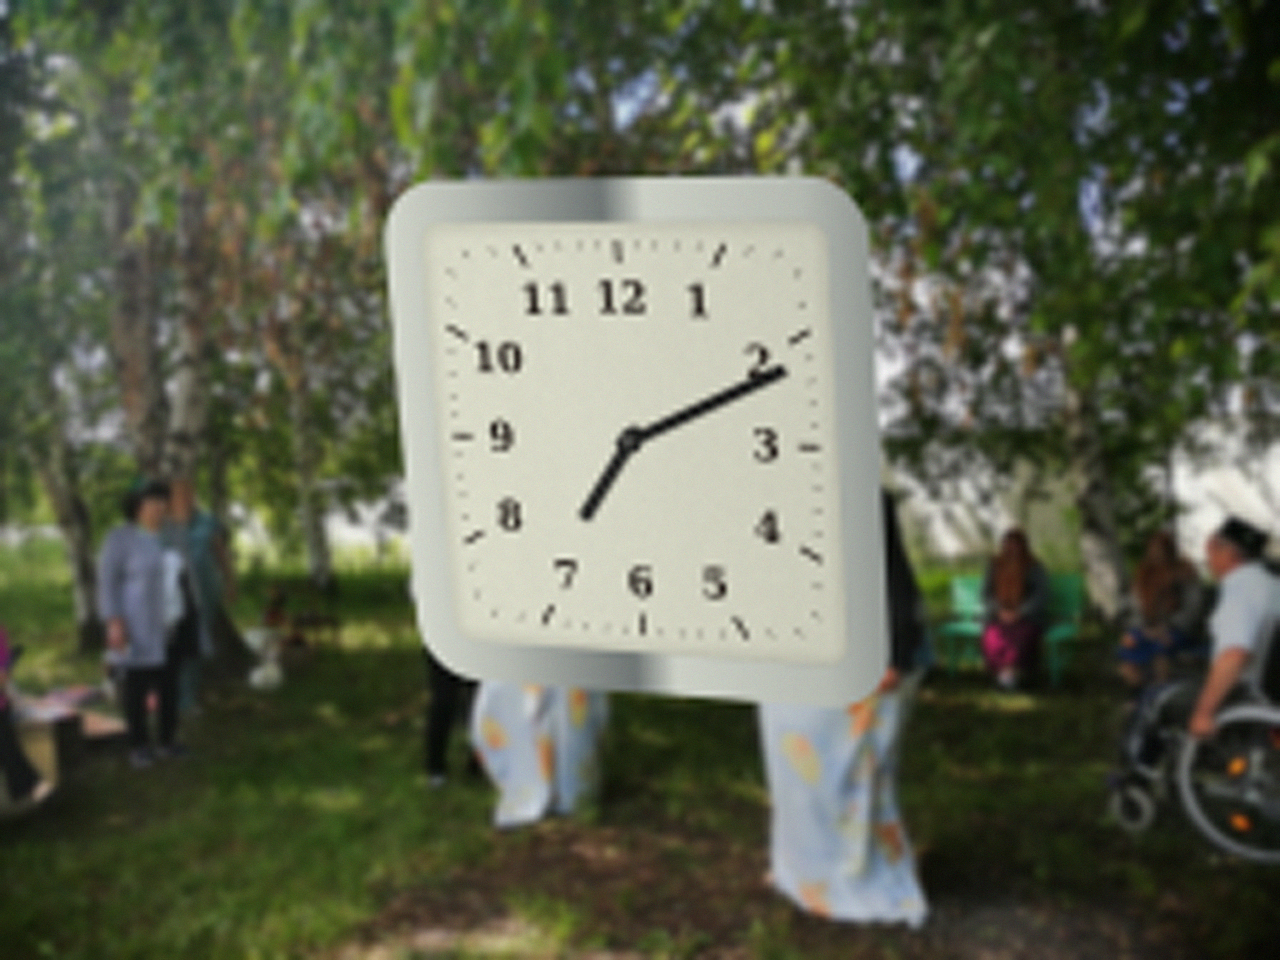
7:11
